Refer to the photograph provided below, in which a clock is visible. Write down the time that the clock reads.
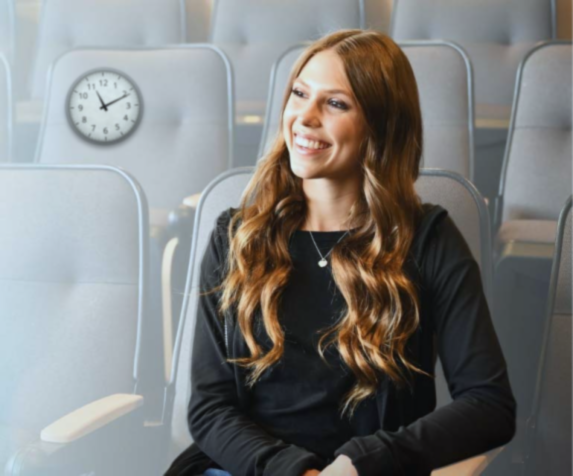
11:11
